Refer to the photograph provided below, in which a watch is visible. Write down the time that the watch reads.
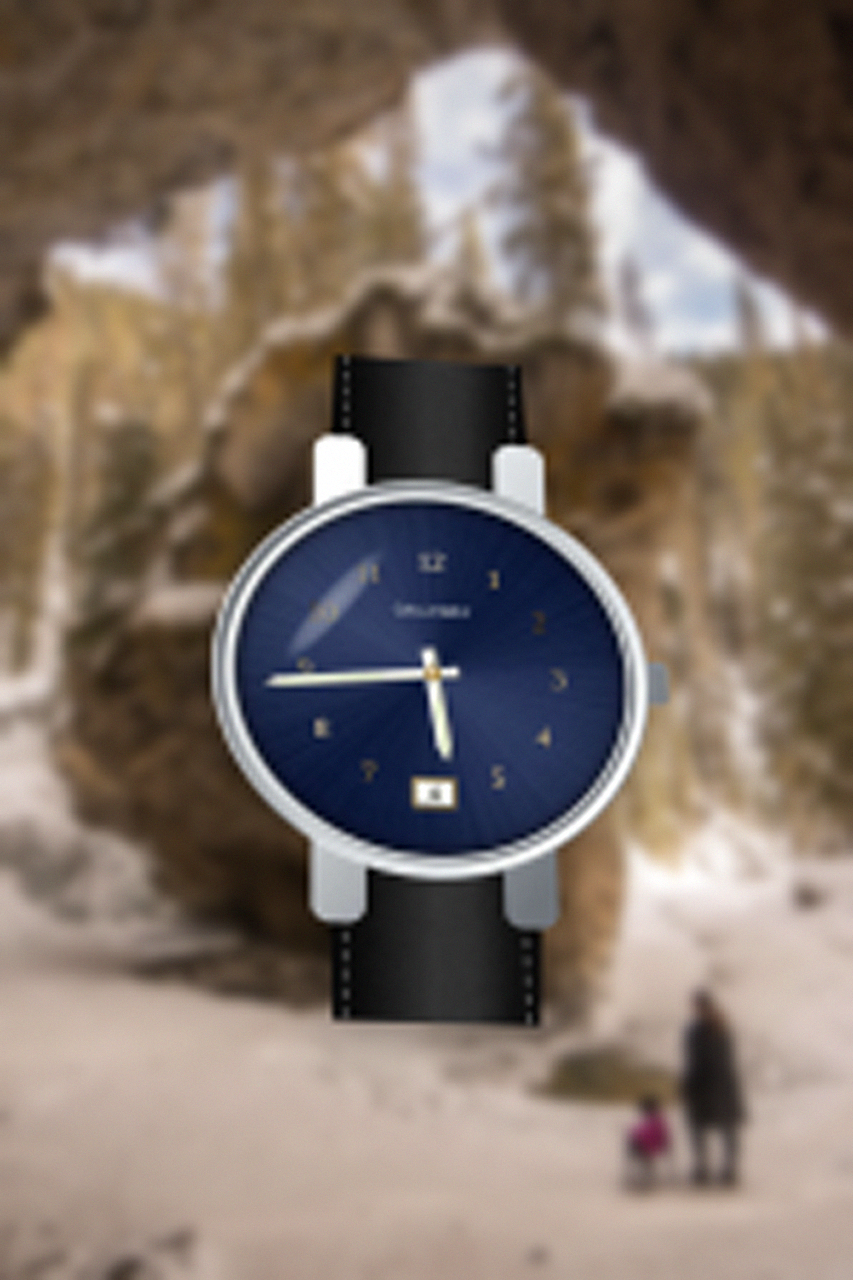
5:44
